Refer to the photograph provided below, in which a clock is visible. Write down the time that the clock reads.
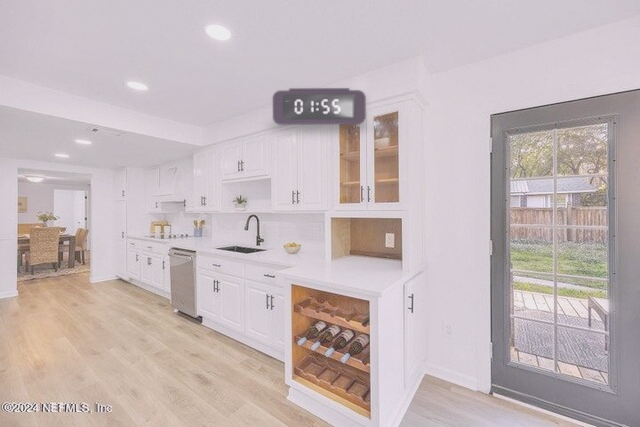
1:55
